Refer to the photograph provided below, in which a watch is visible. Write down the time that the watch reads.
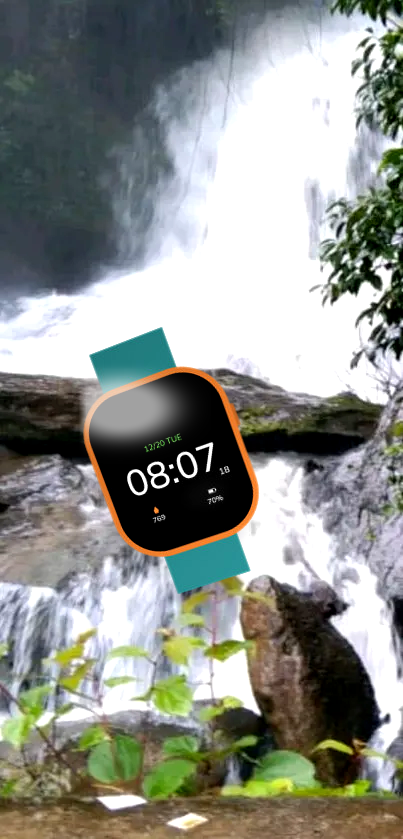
8:07:18
